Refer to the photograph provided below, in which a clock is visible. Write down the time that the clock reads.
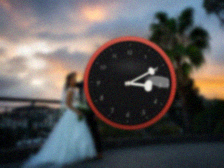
3:10
